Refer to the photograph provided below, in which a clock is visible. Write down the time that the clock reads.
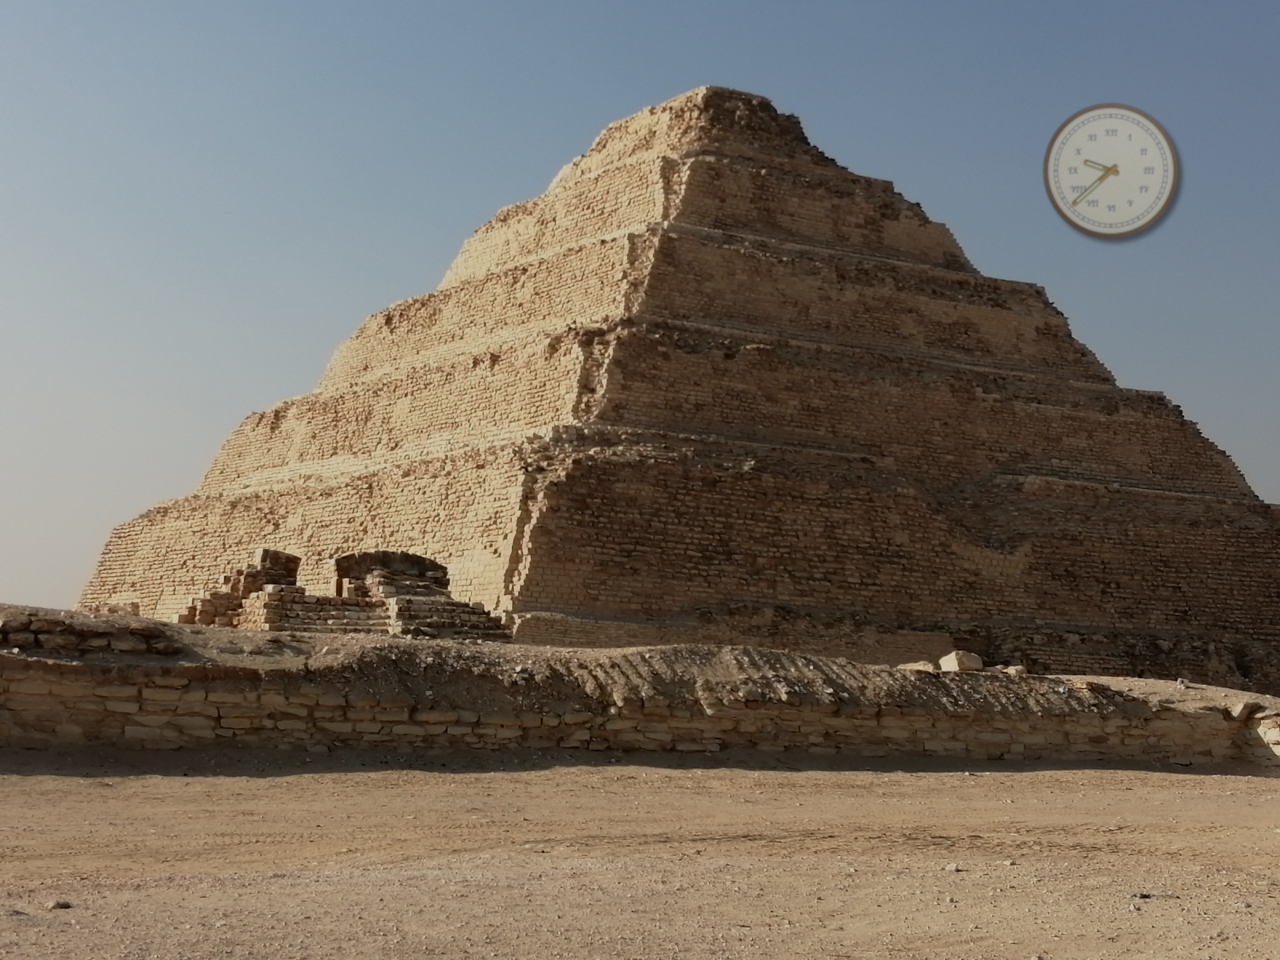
9:38
